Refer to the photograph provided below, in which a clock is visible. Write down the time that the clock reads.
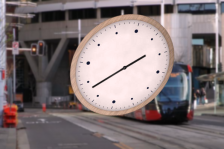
1:38
